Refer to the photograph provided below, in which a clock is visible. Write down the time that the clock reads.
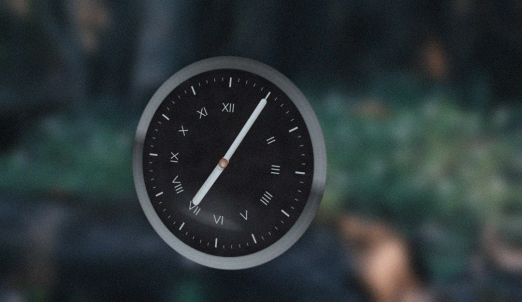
7:05
